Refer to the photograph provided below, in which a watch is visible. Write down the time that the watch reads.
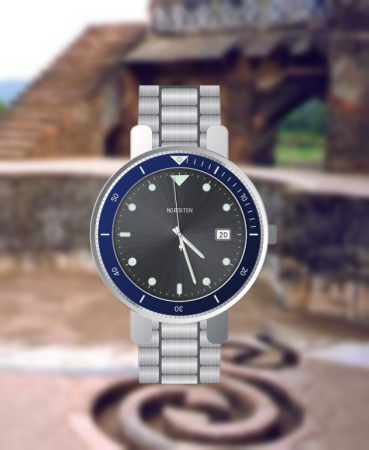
4:26:59
